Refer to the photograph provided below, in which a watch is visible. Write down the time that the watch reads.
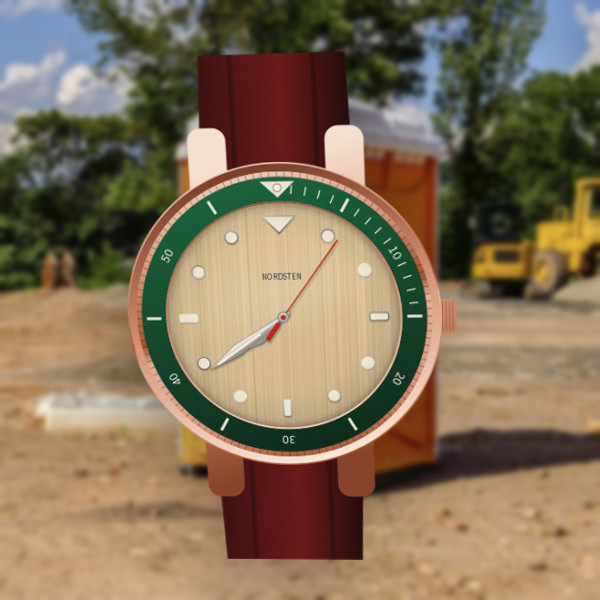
7:39:06
